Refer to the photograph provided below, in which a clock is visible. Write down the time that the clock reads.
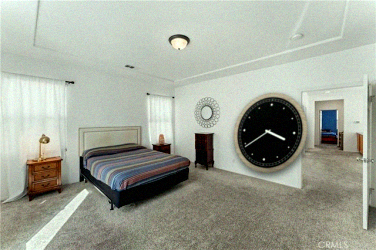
3:39
